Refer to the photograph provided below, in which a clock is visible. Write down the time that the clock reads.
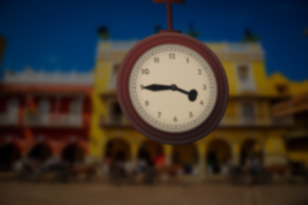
3:45
